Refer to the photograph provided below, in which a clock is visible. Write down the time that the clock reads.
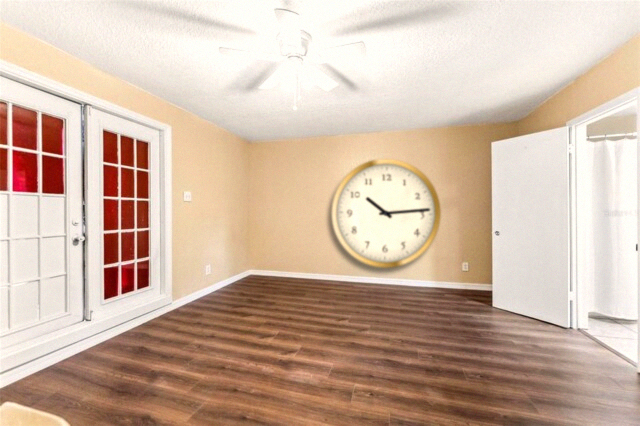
10:14
